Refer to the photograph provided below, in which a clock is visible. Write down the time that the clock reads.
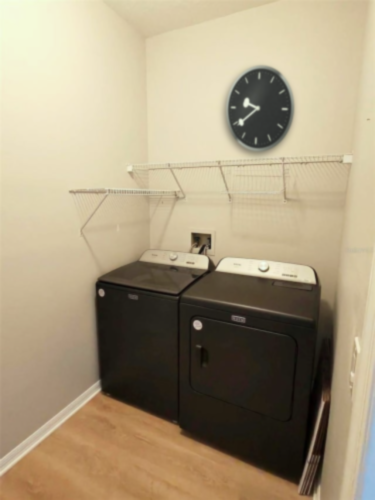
9:39
